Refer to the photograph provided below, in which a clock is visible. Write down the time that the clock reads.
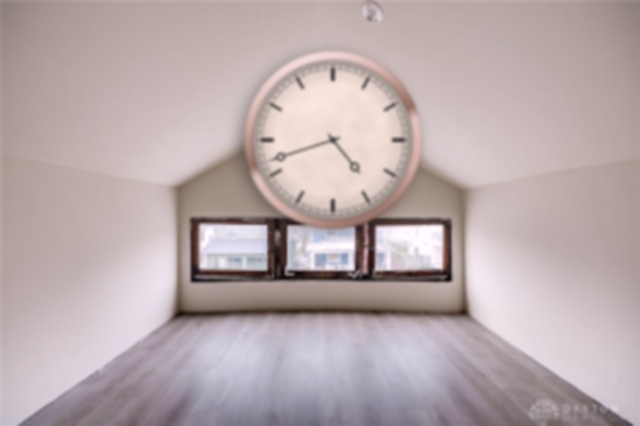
4:42
